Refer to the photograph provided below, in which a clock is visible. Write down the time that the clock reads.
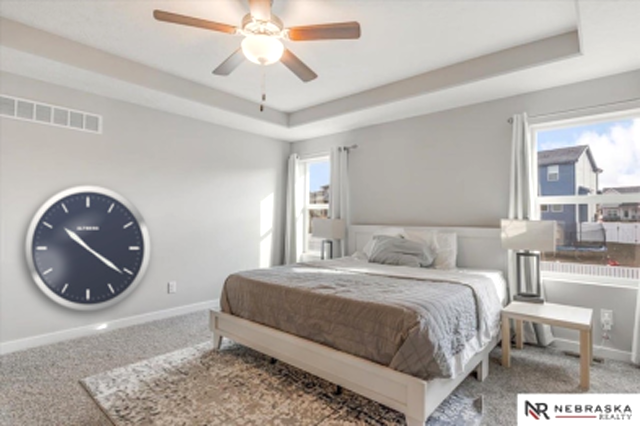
10:21
